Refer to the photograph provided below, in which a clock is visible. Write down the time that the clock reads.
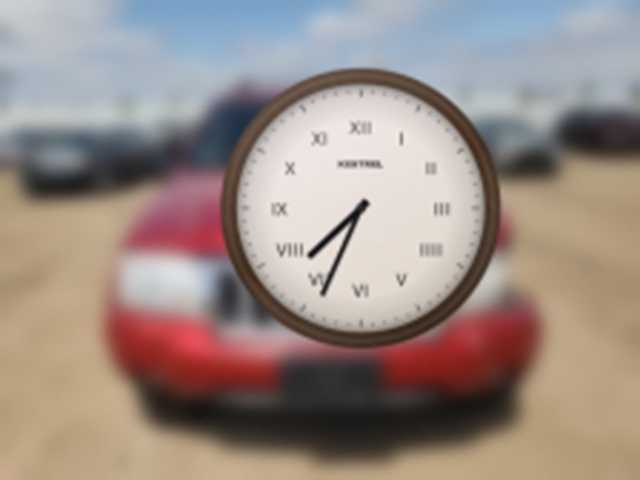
7:34
